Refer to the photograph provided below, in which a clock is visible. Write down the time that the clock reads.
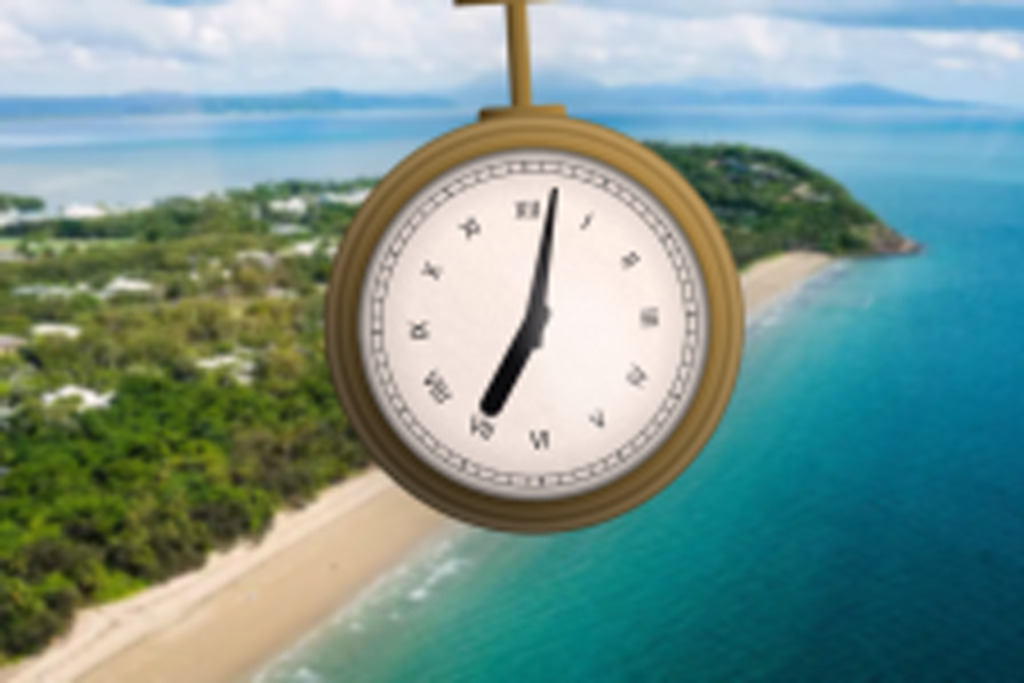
7:02
